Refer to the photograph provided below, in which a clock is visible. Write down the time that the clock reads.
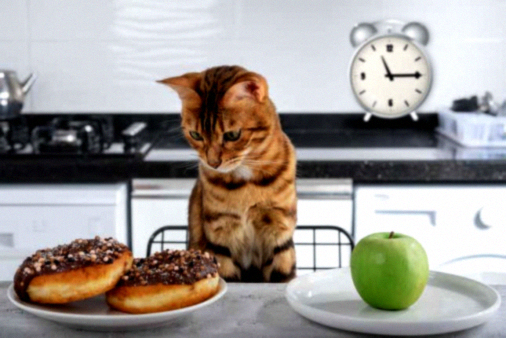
11:15
